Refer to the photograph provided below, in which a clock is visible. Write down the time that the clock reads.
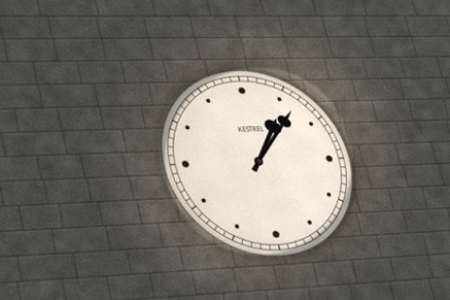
1:07
